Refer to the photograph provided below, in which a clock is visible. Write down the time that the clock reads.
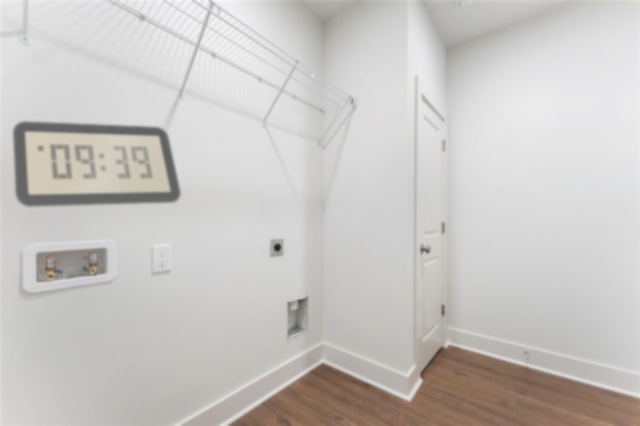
9:39
